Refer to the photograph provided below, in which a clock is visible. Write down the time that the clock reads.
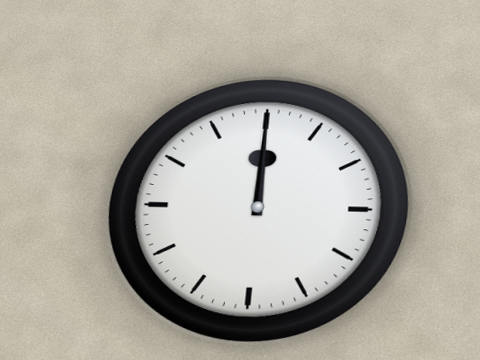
12:00
